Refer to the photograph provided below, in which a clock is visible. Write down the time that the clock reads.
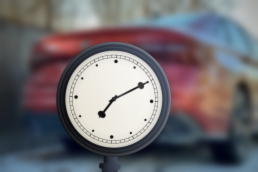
7:10
